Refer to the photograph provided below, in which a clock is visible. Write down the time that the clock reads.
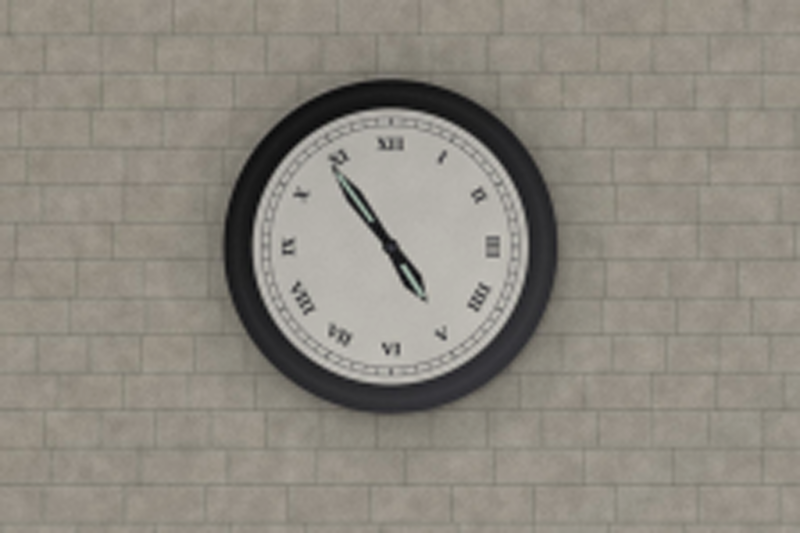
4:54
